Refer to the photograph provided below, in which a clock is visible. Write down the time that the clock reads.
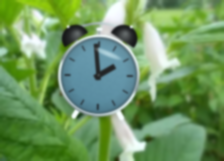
1:59
